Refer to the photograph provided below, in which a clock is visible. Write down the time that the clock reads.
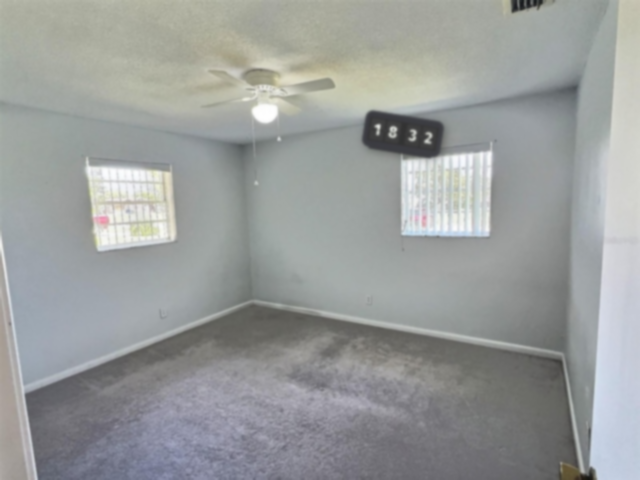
18:32
